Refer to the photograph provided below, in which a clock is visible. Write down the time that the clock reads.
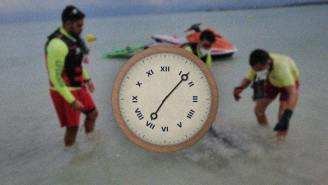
7:07
